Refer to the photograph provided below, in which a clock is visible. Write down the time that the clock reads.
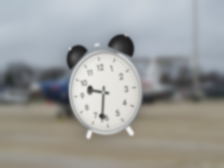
9:32
